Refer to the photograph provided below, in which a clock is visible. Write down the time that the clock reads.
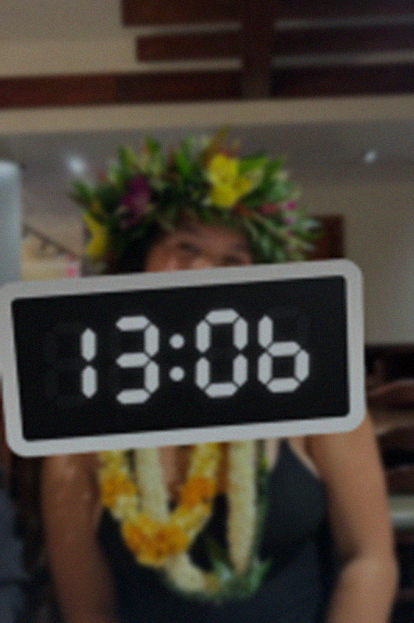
13:06
